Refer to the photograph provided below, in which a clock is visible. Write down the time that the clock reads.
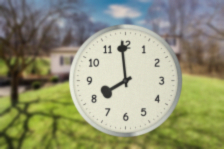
7:59
